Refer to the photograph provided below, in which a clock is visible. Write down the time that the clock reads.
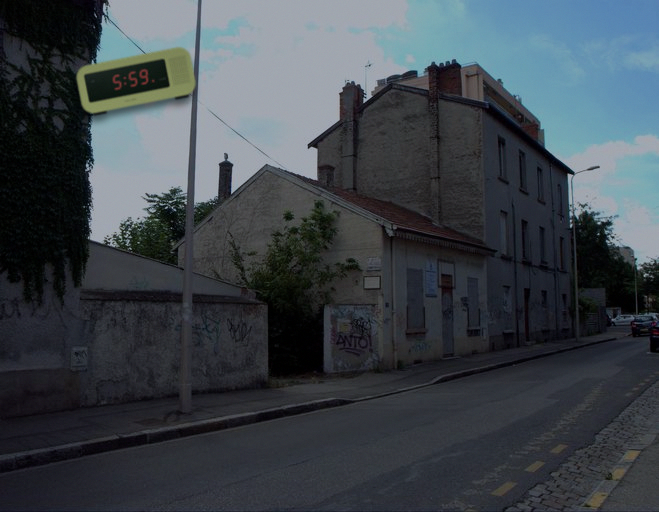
5:59
